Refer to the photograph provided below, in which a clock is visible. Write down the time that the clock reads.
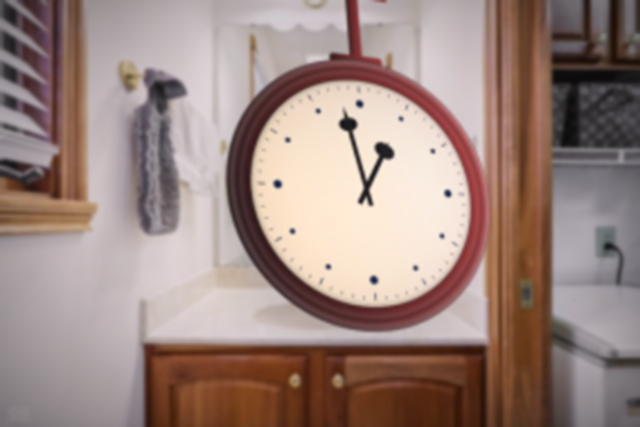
12:58
